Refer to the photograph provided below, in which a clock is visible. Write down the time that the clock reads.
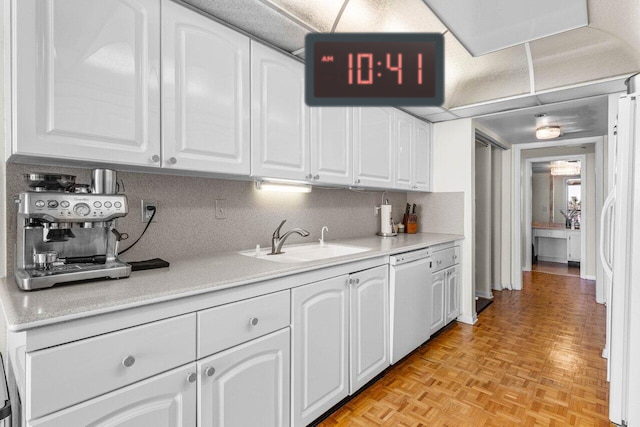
10:41
